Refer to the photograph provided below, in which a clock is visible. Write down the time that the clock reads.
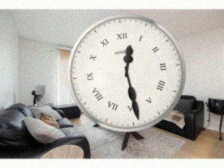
12:29
